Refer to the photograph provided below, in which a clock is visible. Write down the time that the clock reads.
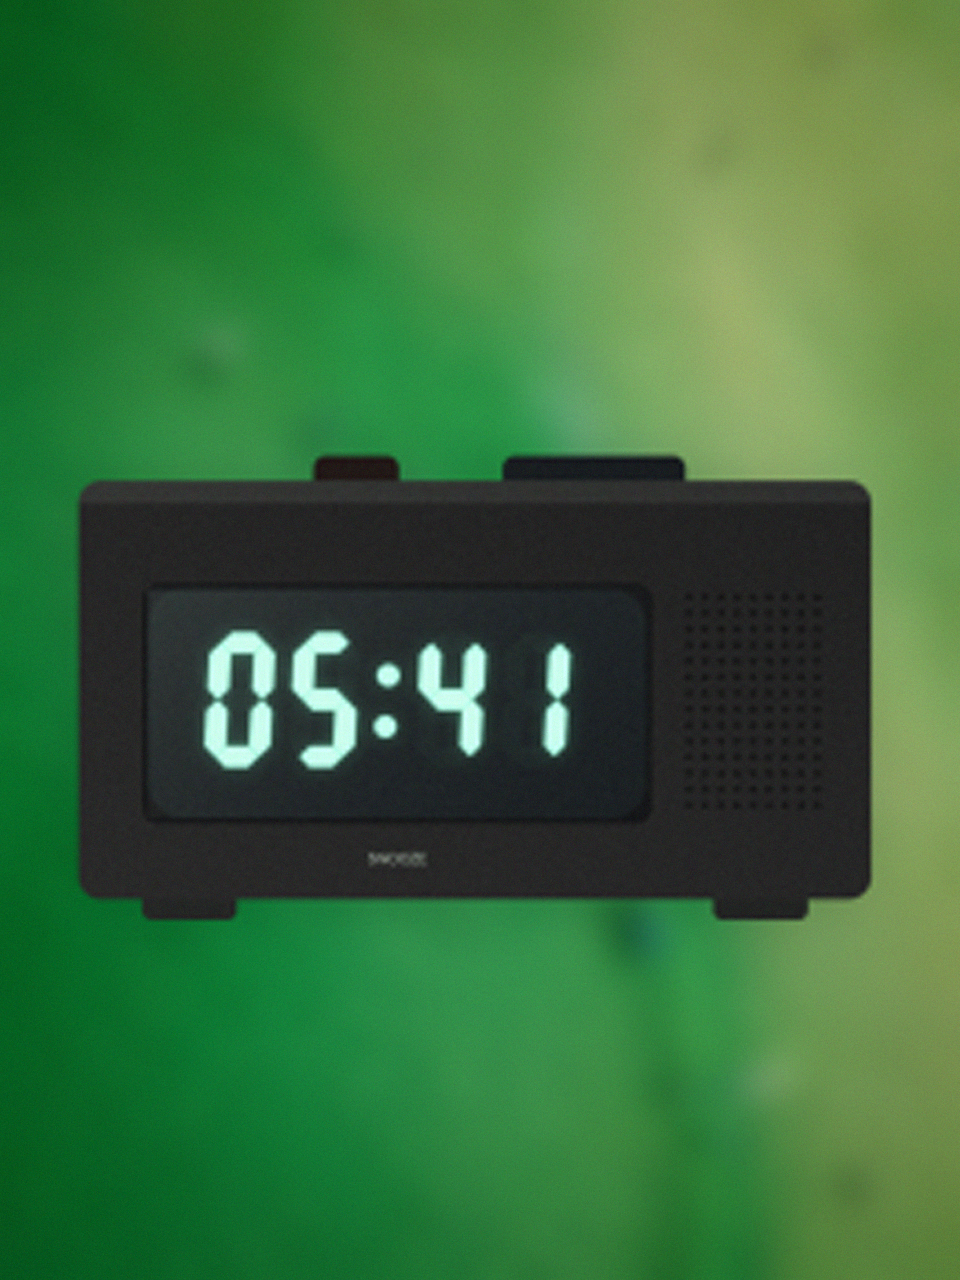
5:41
